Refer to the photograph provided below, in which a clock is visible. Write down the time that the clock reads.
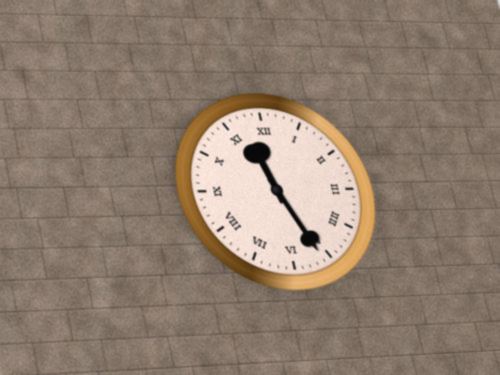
11:26
